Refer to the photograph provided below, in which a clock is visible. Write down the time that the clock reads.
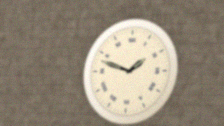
1:48
